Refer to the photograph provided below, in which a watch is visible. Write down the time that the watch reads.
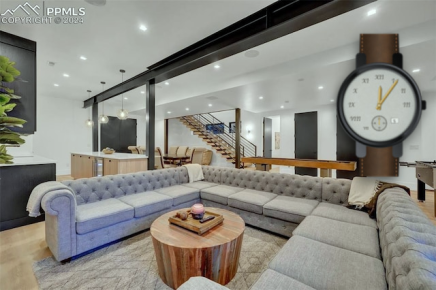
12:06
